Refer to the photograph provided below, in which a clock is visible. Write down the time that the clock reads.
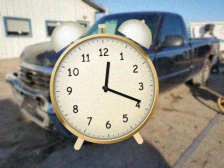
12:19
